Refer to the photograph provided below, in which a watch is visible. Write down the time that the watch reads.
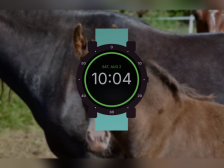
10:04
